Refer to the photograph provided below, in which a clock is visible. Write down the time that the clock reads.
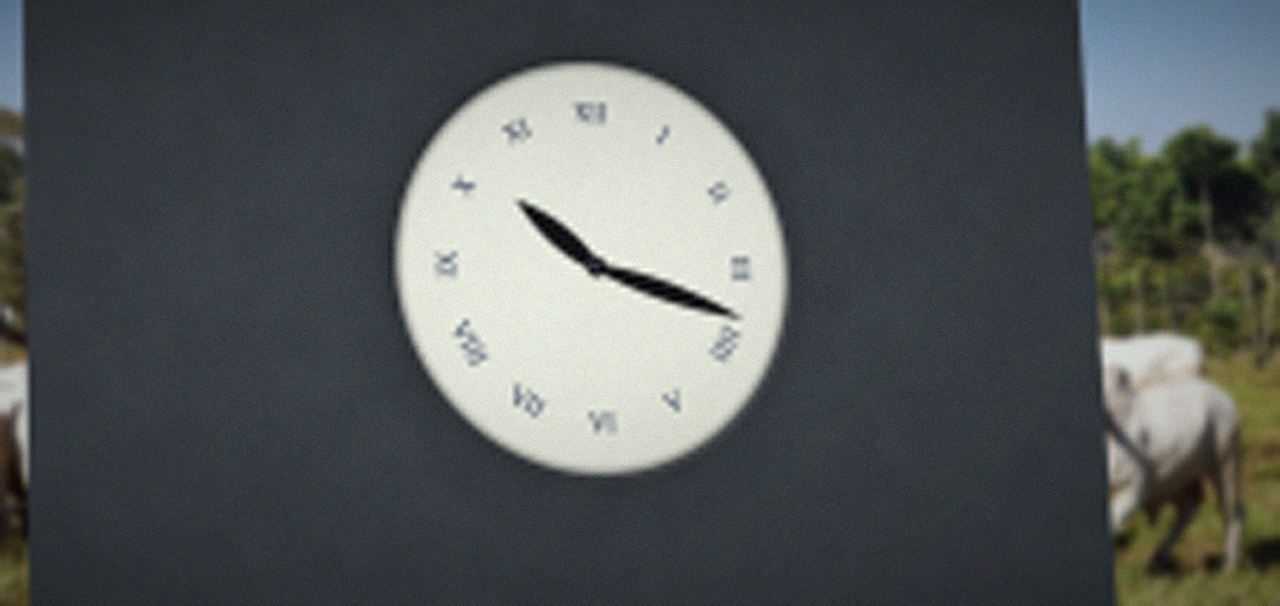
10:18
